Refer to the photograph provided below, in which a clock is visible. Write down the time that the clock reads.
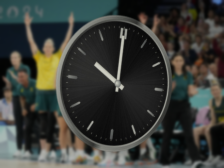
10:00
